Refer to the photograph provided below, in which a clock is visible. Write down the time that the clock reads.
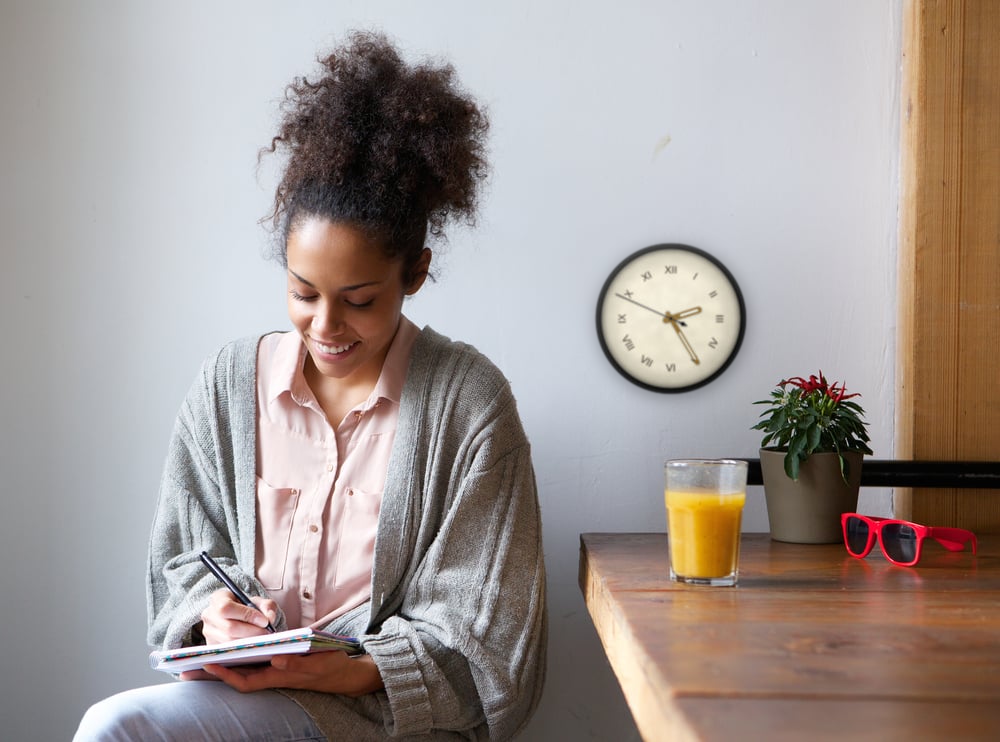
2:24:49
